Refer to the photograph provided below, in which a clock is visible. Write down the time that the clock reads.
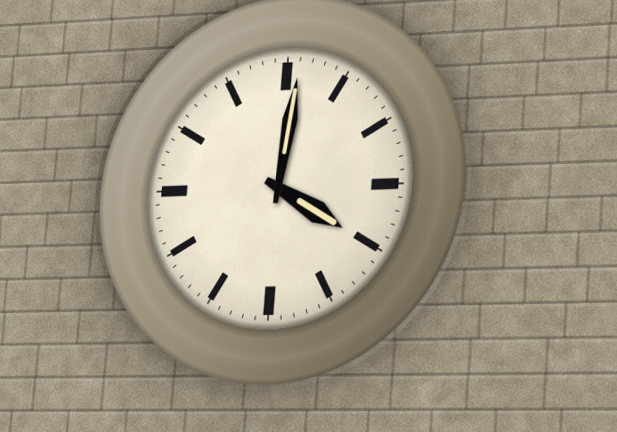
4:01
